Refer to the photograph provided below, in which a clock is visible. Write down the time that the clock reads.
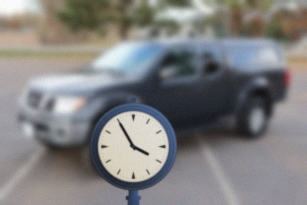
3:55
